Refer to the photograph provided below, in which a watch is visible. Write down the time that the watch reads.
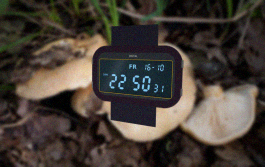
22:50:31
